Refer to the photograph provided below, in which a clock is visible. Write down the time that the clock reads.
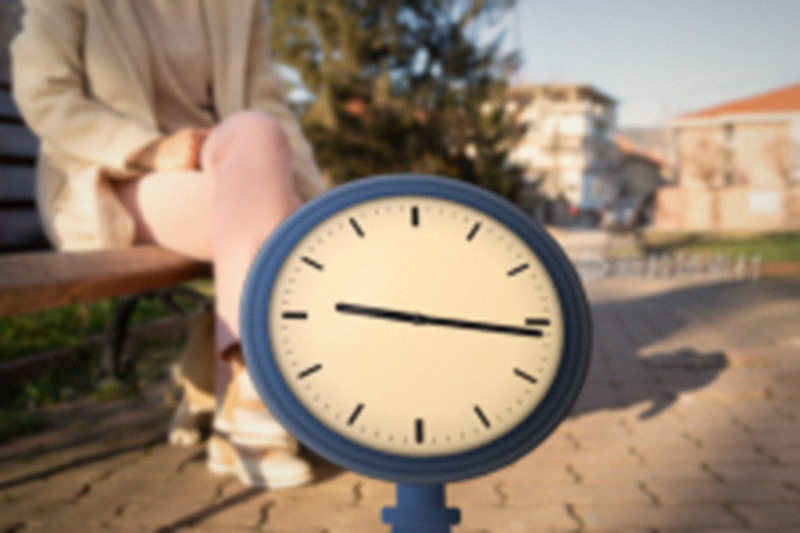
9:16
